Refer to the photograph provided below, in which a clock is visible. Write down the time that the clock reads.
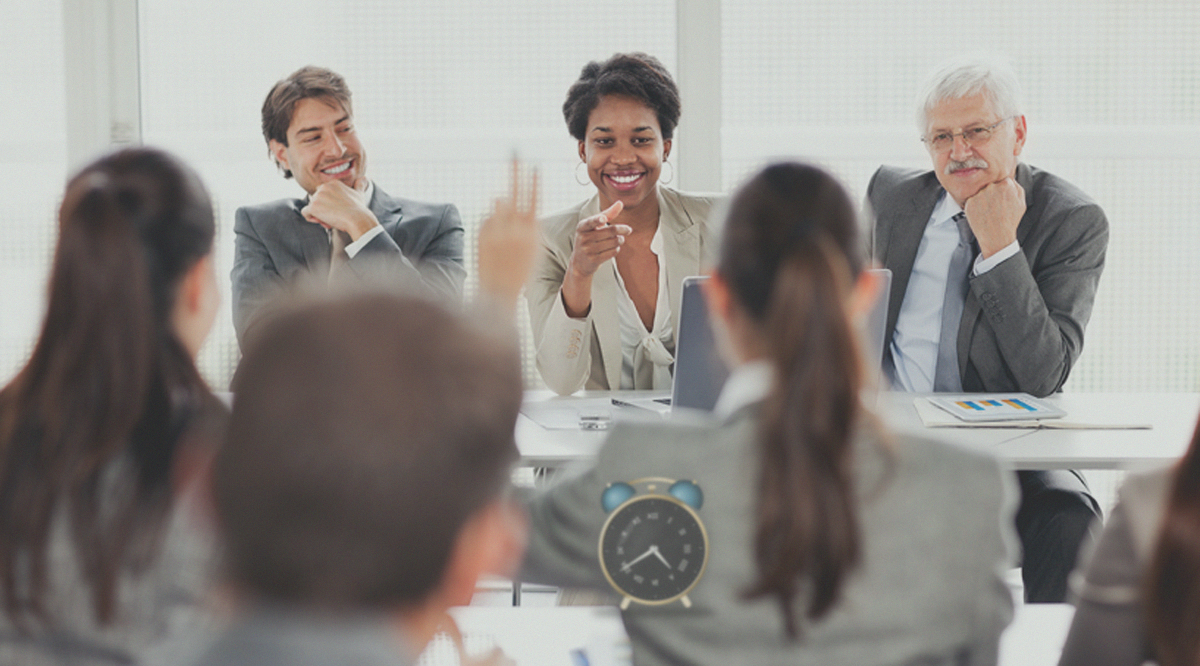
4:40
